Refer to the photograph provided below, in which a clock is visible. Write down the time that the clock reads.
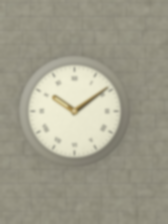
10:09
